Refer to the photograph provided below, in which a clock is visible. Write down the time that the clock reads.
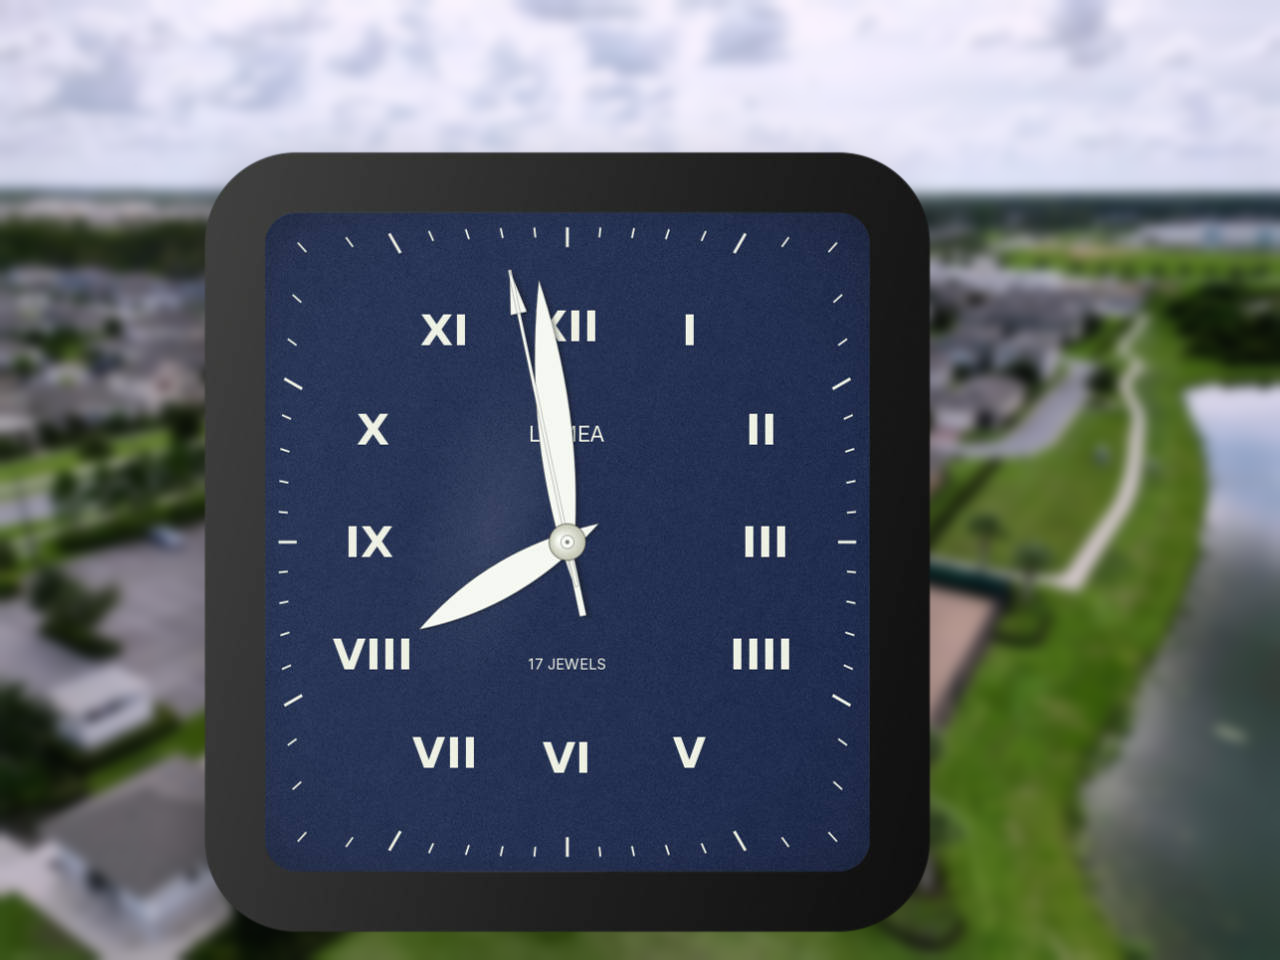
7:58:58
